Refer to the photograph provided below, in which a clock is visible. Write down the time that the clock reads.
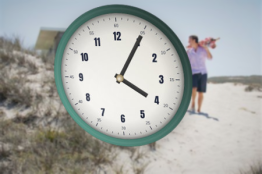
4:05
